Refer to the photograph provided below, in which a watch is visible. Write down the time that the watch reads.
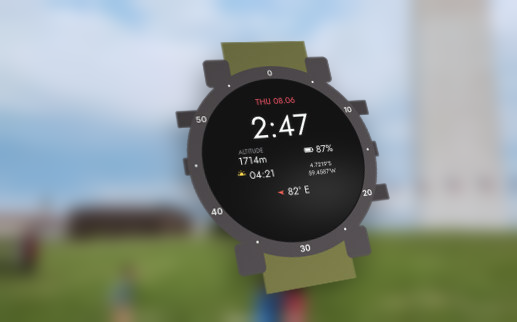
2:47
